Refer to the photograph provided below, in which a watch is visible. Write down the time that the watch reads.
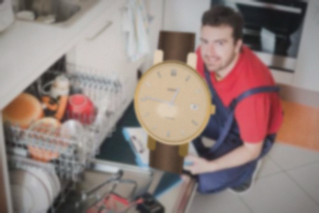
12:46
